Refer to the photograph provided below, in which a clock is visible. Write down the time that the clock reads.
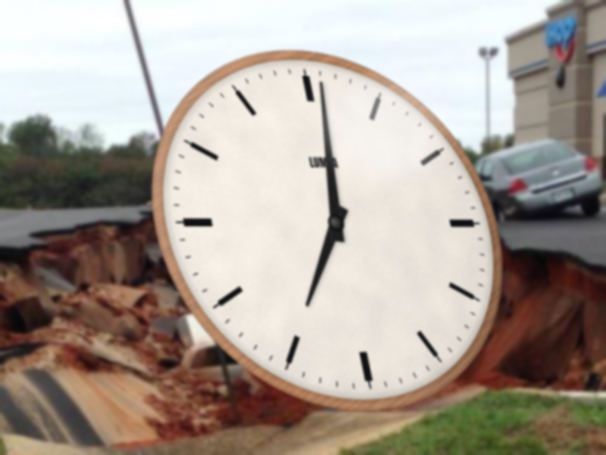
7:01
